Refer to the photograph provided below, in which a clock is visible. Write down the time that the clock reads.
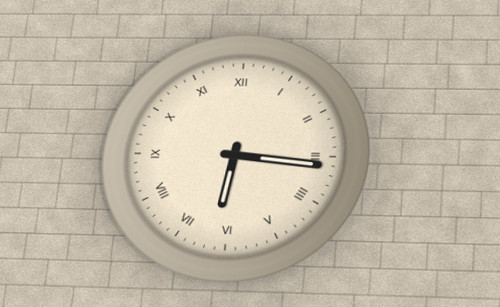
6:16
